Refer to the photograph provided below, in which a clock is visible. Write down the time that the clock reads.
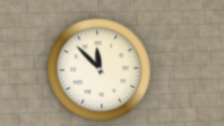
11:53
